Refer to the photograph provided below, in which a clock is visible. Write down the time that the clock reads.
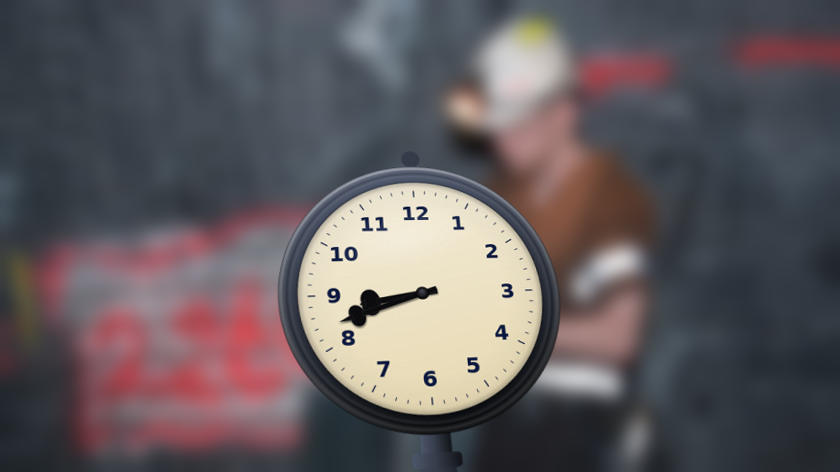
8:42
